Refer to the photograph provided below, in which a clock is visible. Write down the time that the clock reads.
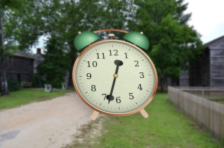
12:33
